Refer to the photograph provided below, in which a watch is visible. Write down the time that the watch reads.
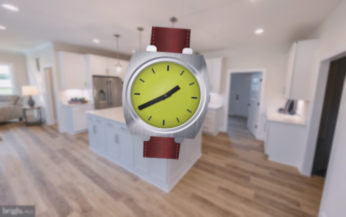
1:40
